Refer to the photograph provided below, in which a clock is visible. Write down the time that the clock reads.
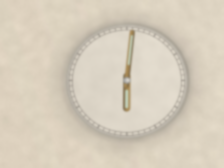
6:01
